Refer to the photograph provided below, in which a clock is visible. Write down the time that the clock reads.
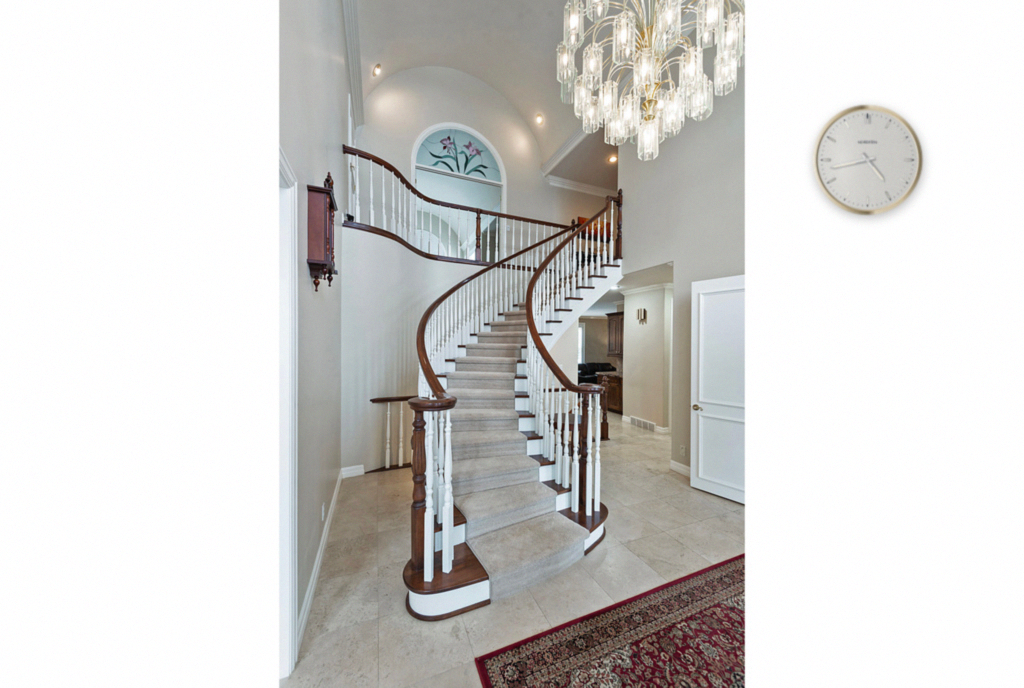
4:43
